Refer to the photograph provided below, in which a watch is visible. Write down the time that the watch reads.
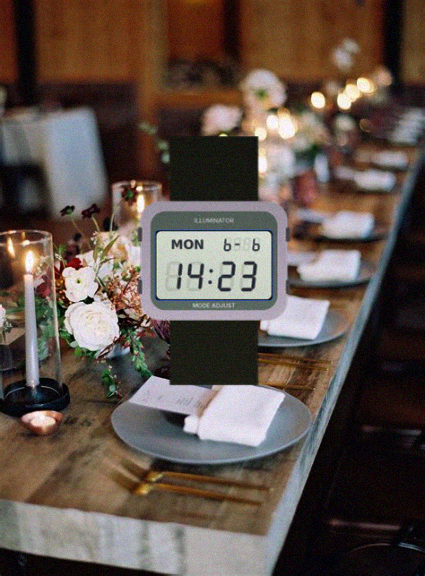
14:23
